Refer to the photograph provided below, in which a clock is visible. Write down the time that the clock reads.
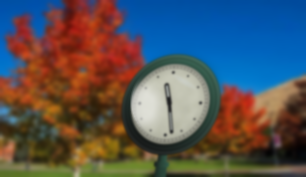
11:28
